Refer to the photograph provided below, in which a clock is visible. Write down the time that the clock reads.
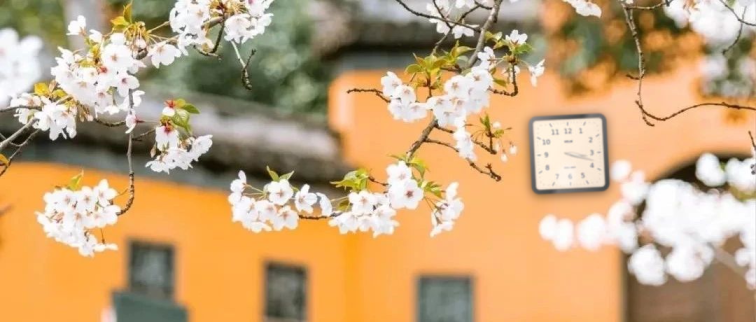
3:18
